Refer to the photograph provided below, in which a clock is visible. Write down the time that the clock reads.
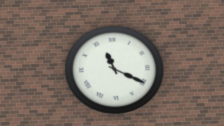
11:20
